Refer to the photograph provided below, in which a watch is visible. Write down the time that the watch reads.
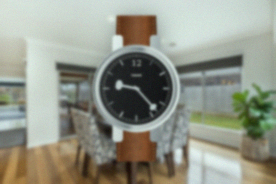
9:23
